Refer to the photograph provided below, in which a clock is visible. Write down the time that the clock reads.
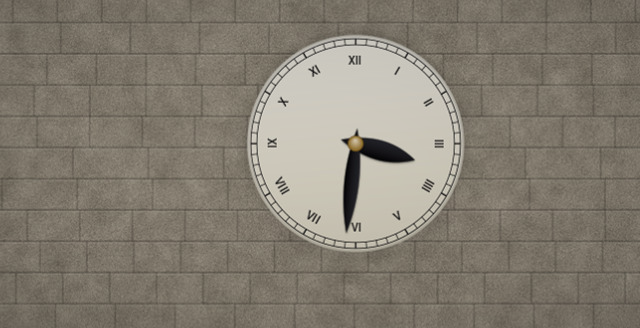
3:31
